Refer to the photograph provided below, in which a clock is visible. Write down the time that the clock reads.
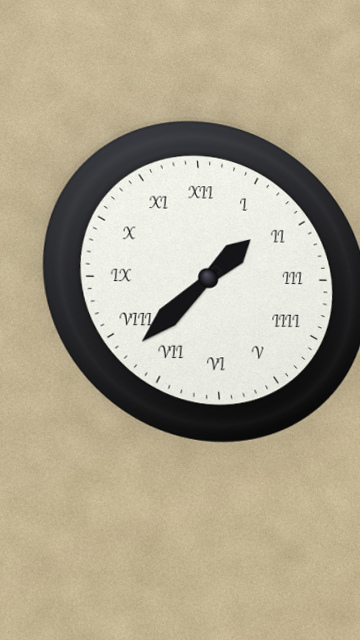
1:38
